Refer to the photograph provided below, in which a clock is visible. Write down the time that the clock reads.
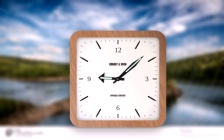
9:08
